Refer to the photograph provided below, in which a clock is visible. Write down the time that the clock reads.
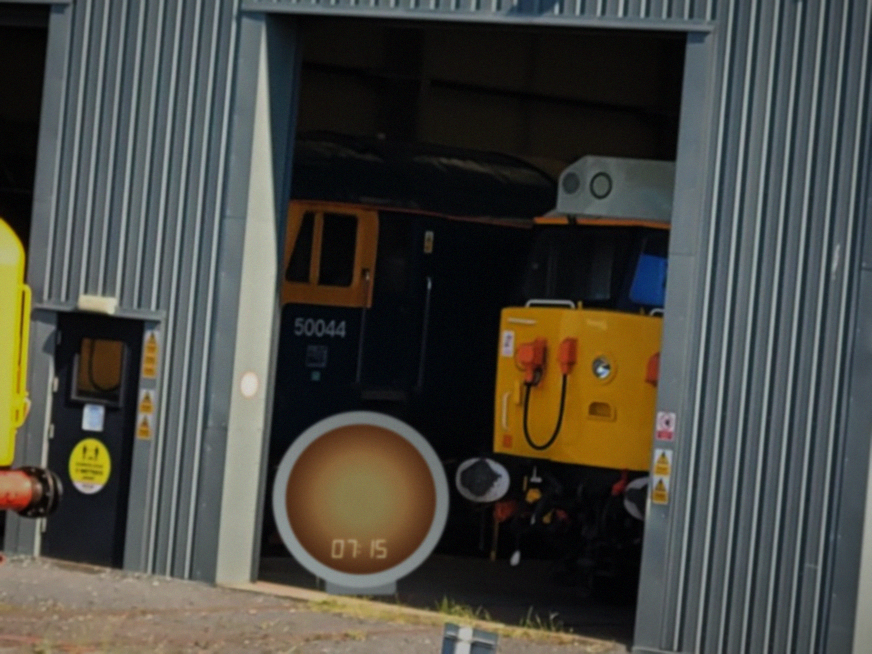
7:15
